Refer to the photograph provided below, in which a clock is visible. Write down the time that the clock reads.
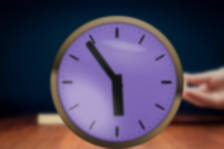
5:54
